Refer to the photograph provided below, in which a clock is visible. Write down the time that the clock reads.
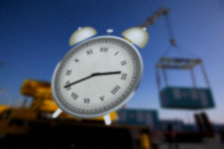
2:40
